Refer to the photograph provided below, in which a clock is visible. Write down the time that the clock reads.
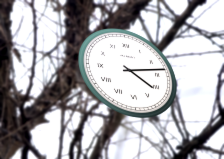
4:13
